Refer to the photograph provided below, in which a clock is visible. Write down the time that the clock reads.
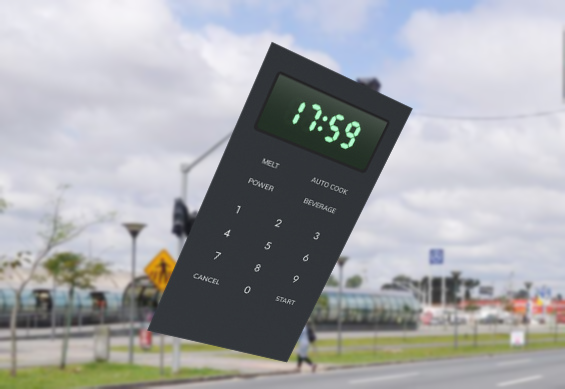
17:59
